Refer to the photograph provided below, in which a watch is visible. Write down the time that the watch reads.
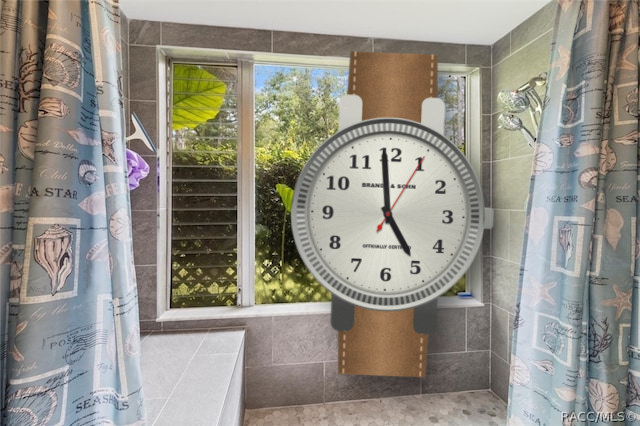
4:59:05
